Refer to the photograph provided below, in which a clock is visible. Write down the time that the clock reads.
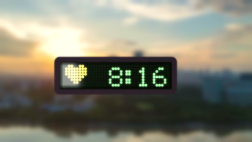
8:16
